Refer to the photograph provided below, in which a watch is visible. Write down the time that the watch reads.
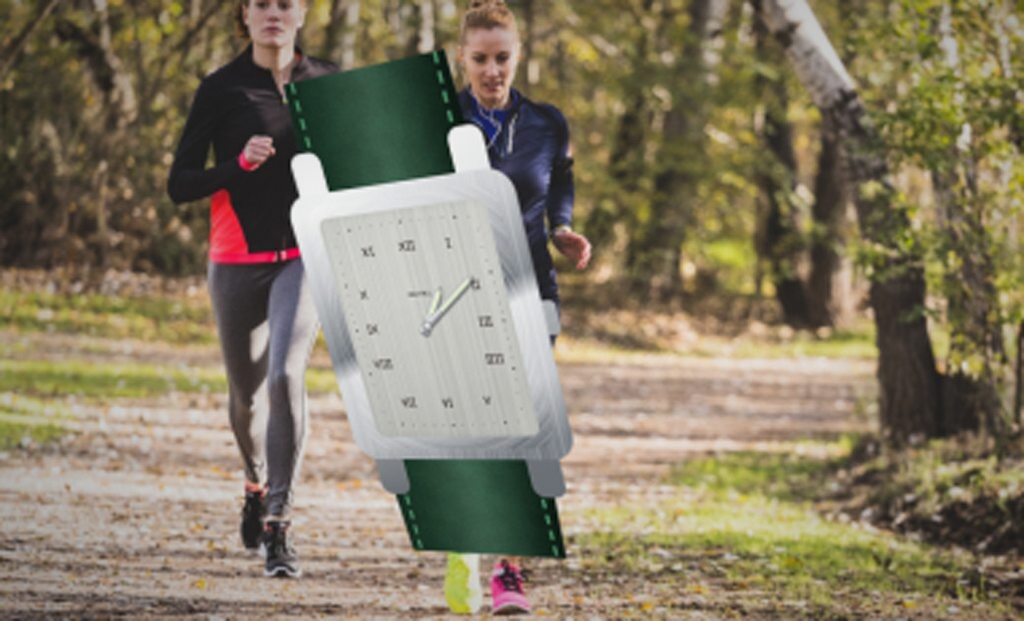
1:09
